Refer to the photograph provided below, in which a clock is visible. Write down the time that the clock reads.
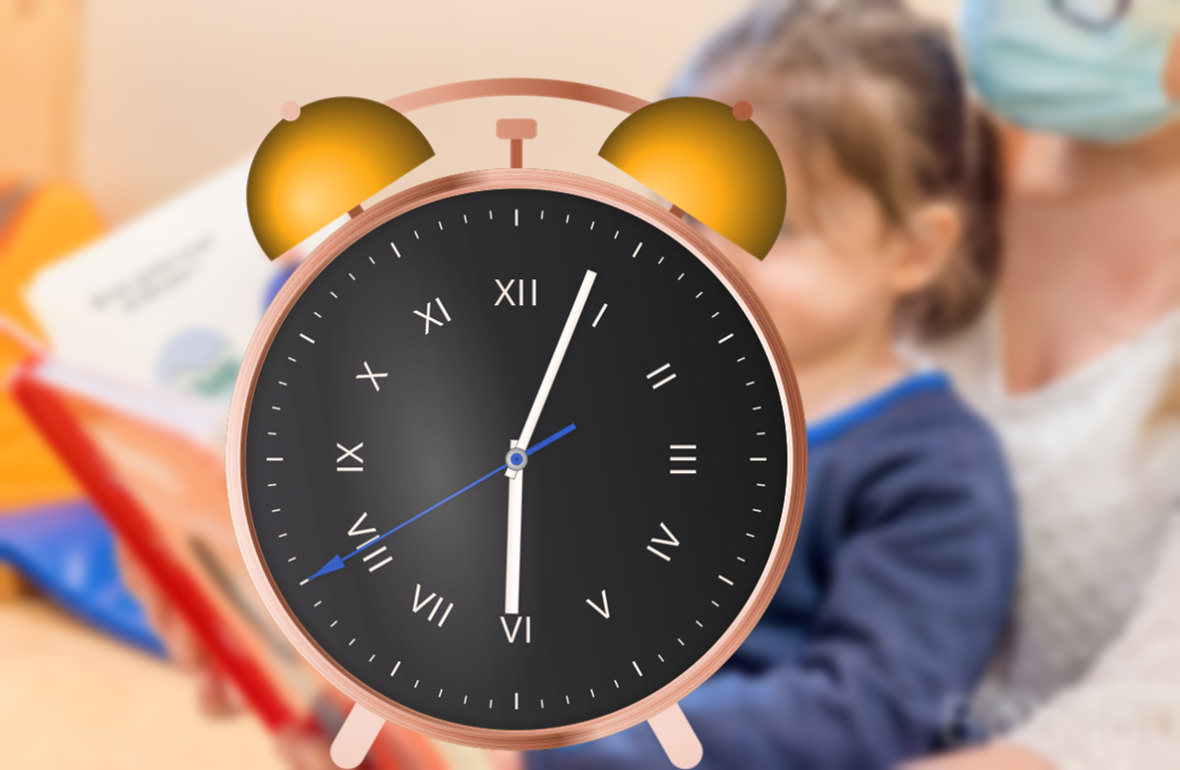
6:03:40
